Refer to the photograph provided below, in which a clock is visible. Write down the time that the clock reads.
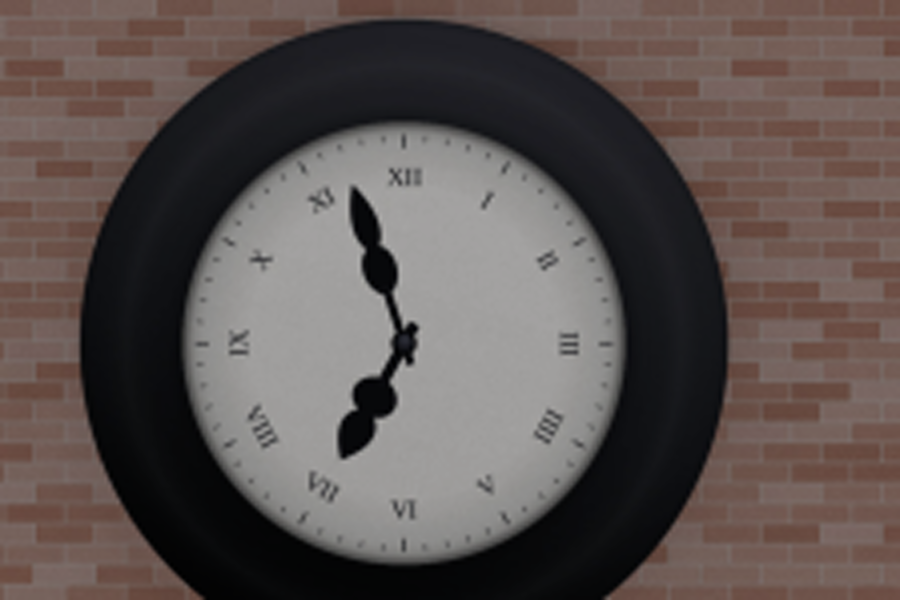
6:57
